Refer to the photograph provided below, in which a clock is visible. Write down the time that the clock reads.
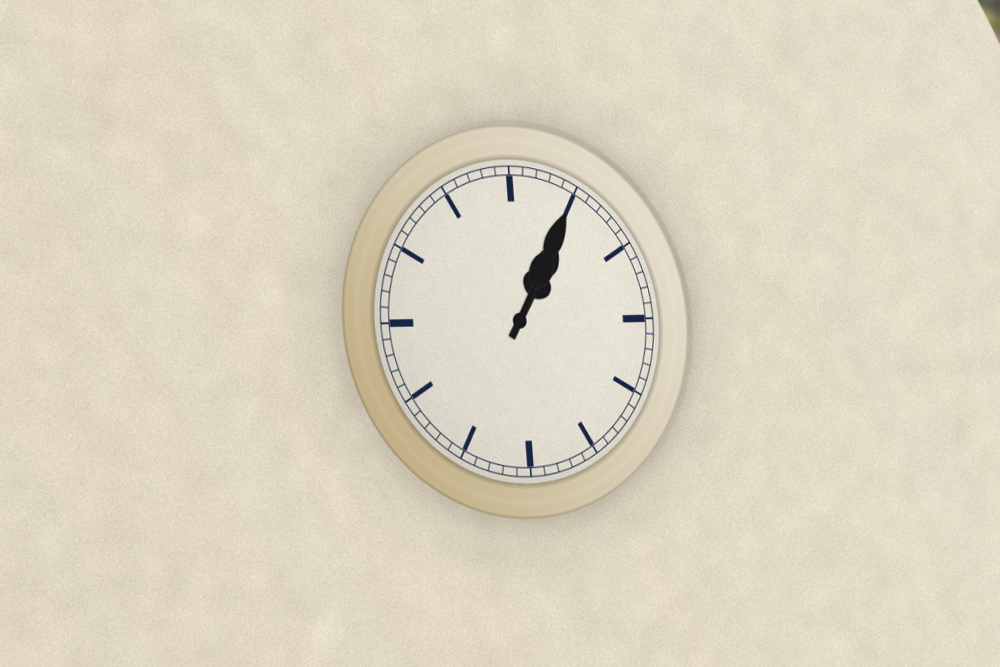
1:05
